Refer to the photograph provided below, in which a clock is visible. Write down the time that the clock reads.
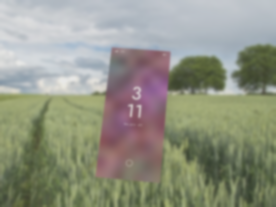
3:11
